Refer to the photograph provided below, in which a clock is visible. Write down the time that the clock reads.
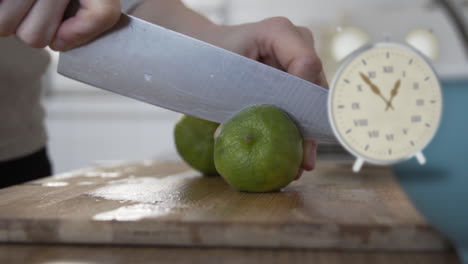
12:53
